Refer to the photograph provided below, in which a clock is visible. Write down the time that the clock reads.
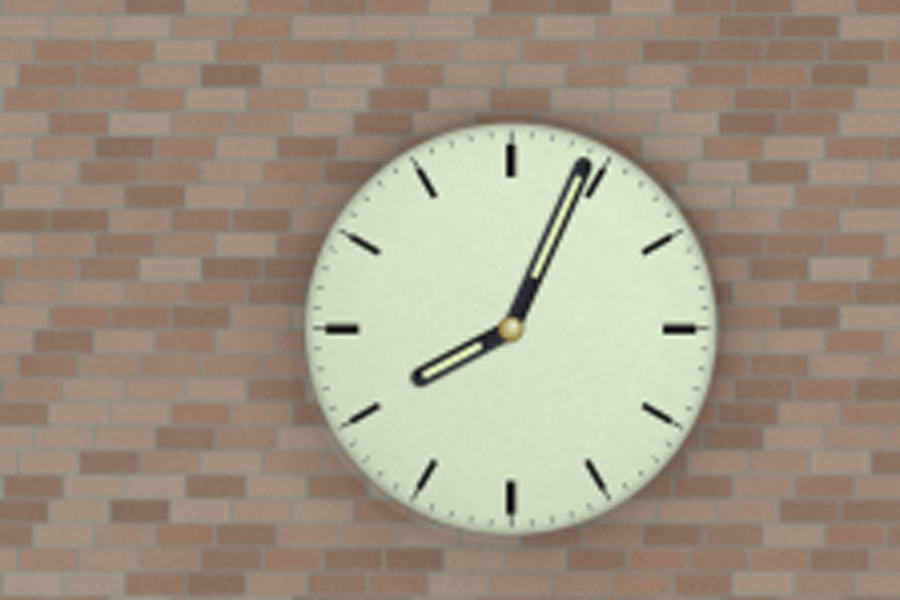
8:04
